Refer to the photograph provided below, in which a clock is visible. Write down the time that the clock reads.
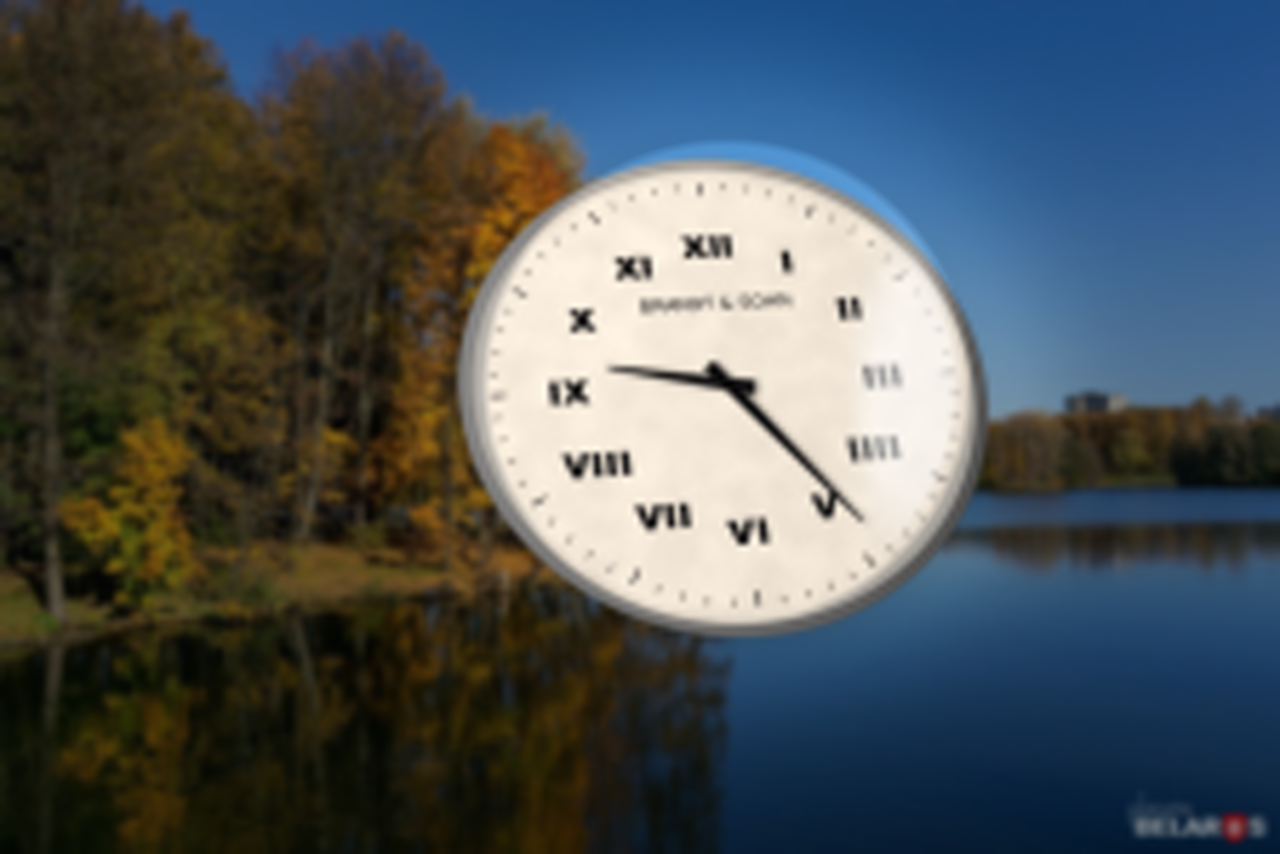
9:24
